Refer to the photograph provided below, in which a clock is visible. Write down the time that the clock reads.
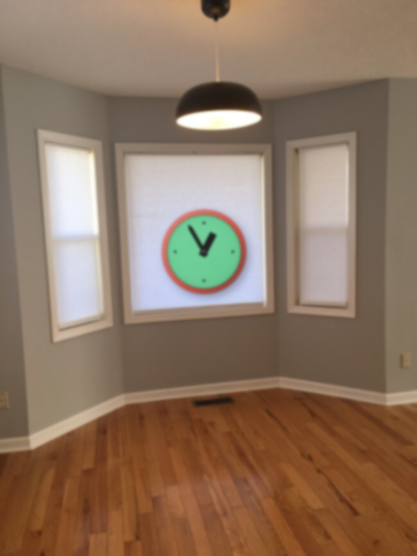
12:55
